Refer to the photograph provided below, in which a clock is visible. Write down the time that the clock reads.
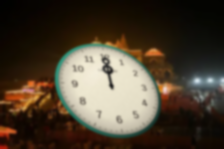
12:00
